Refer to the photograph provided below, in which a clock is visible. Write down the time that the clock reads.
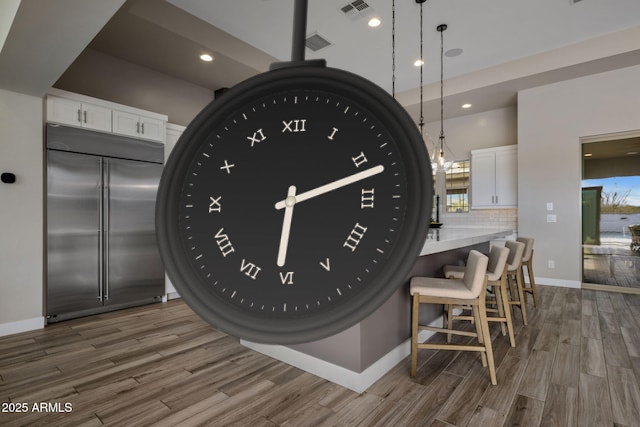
6:12
